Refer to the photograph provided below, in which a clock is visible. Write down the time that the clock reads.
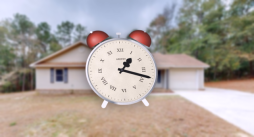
1:18
